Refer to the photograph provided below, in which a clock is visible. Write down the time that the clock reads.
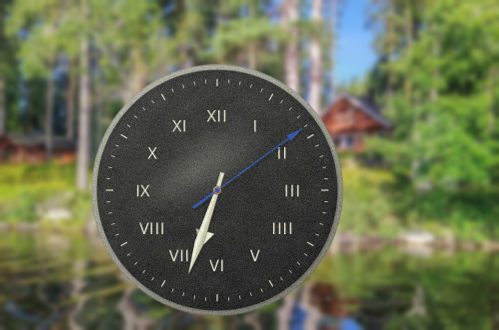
6:33:09
